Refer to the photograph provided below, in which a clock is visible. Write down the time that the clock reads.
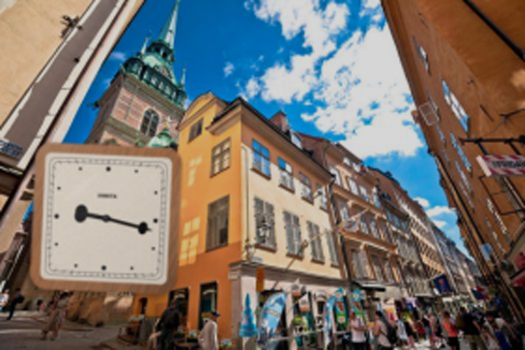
9:17
